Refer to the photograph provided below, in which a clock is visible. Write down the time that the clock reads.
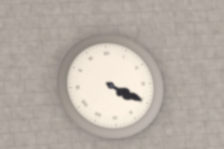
4:20
